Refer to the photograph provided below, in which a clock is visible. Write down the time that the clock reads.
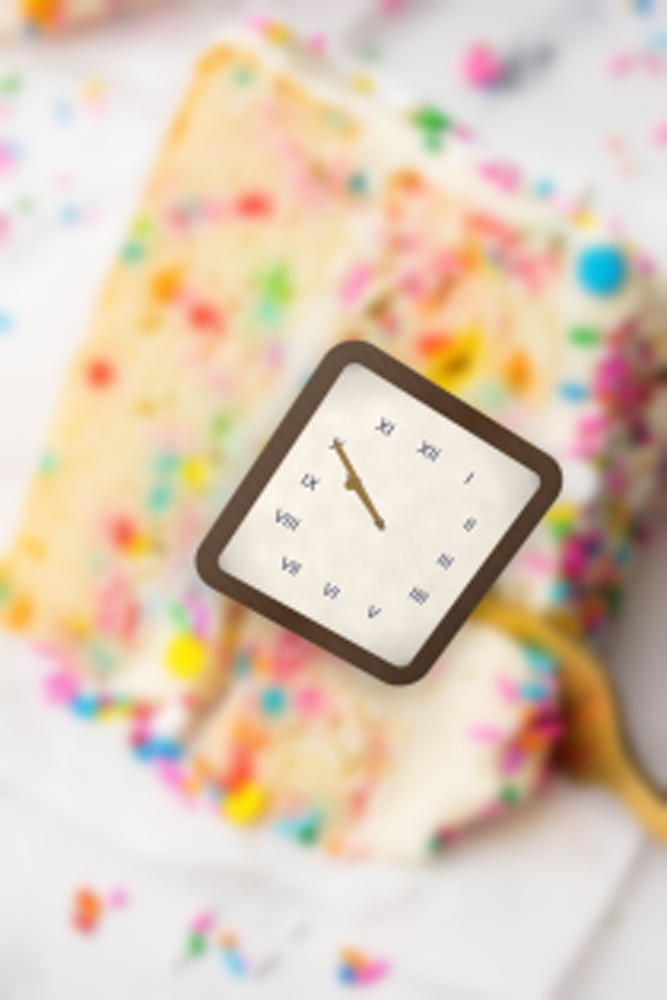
9:50
